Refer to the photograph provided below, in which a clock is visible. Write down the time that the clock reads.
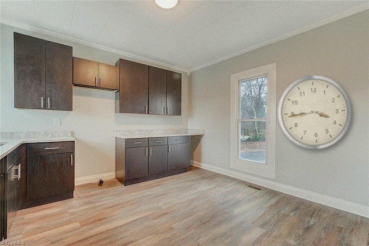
3:44
